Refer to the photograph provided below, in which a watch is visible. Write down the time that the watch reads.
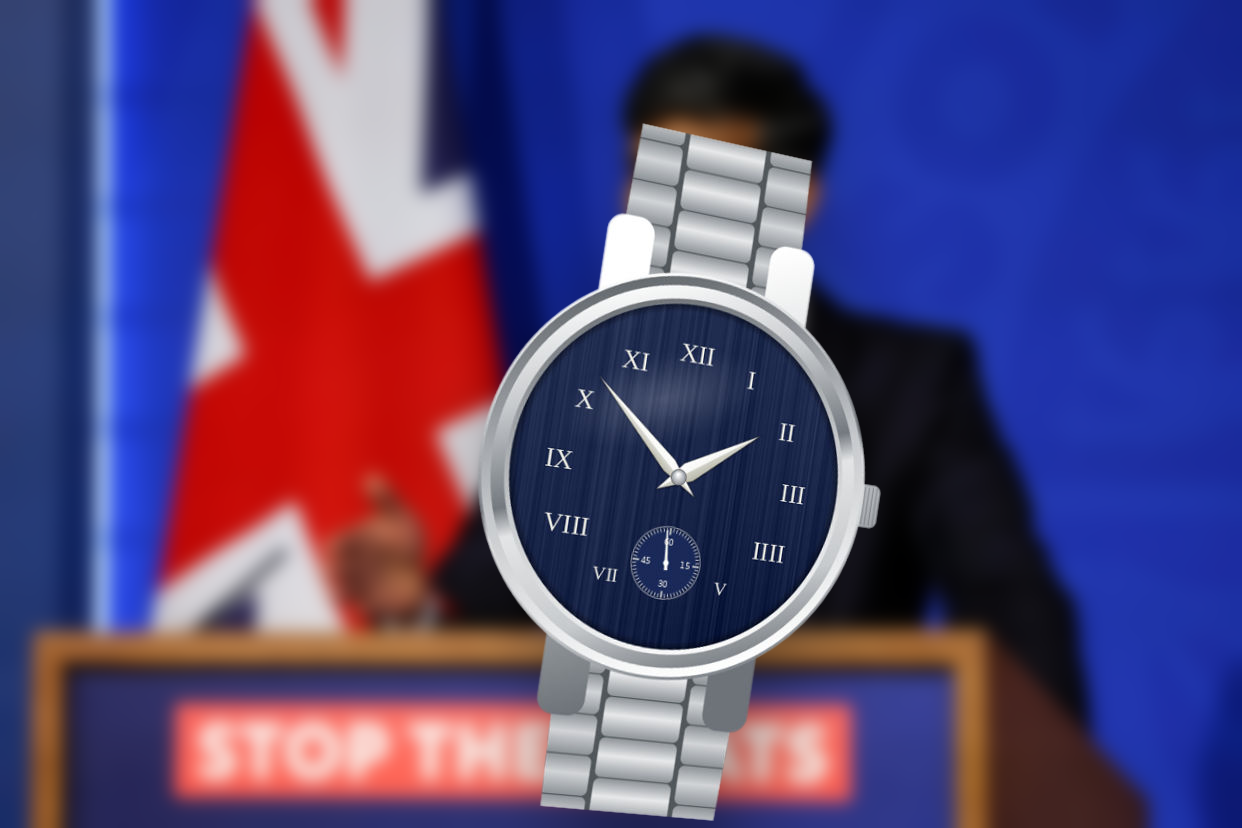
1:51:59
